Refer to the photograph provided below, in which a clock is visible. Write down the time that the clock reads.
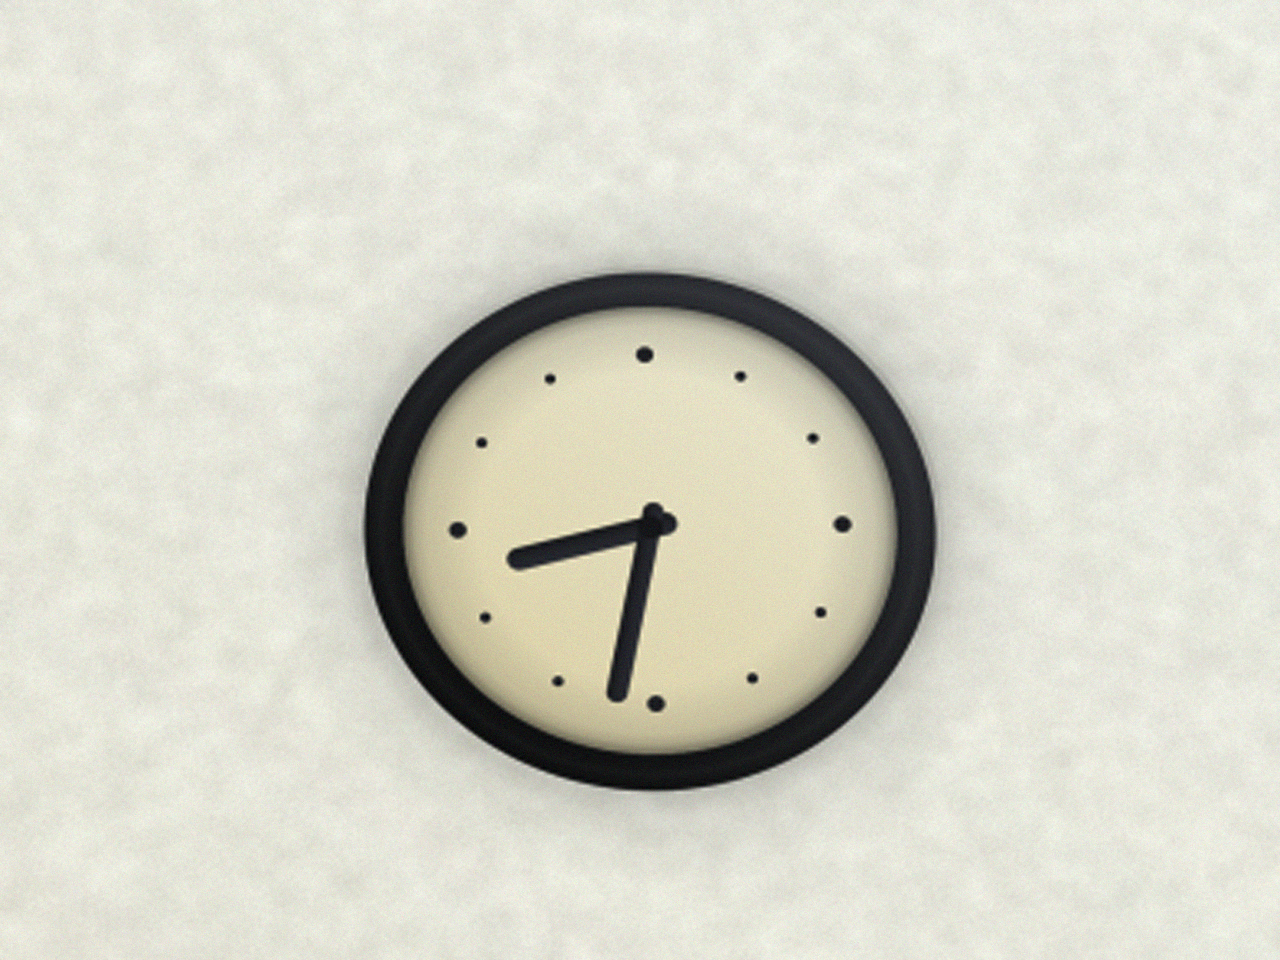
8:32
